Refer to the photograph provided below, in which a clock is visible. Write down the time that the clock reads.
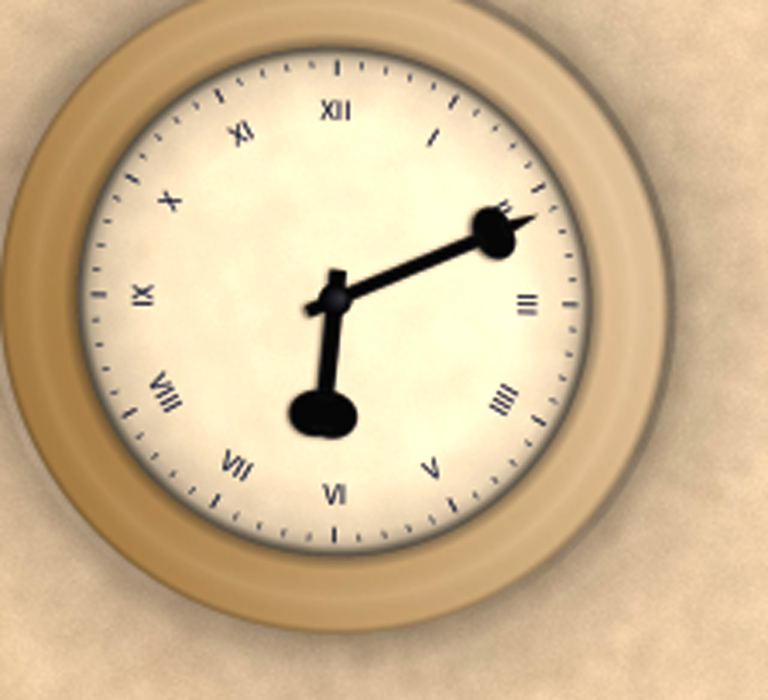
6:11
